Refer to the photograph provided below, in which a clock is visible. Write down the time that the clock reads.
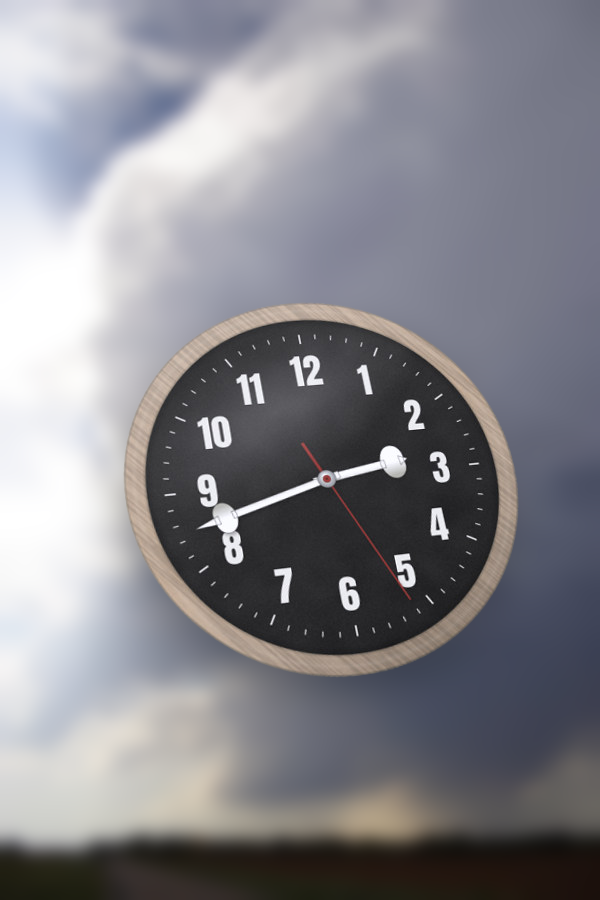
2:42:26
